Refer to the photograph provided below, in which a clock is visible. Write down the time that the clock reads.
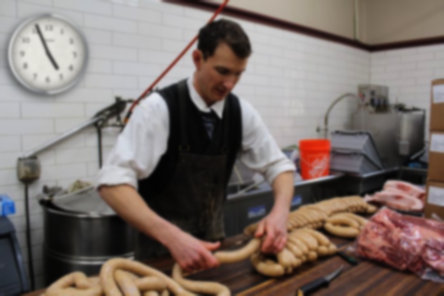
4:56
